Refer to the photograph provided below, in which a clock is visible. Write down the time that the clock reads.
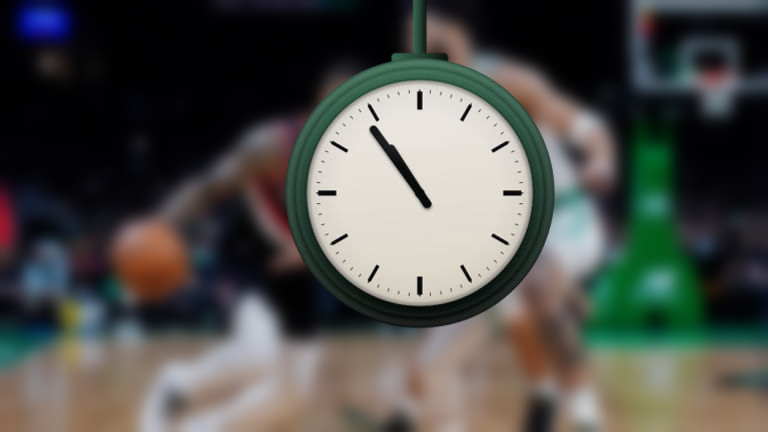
10:54
